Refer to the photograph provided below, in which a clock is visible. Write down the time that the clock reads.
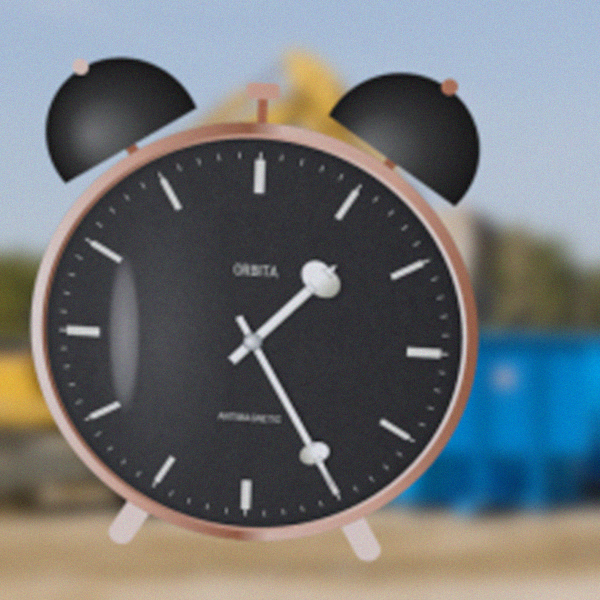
1:25
